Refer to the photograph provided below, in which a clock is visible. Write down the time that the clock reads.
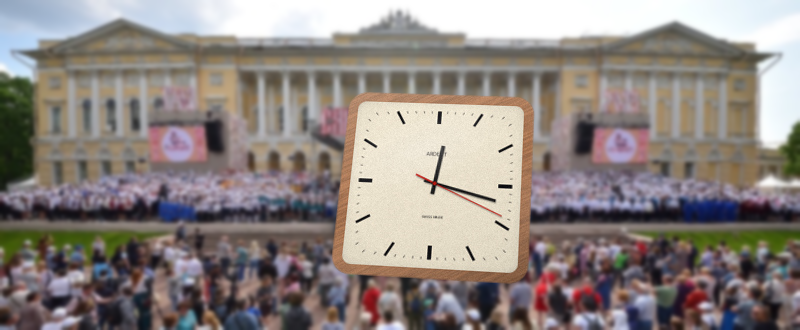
12:17:19
